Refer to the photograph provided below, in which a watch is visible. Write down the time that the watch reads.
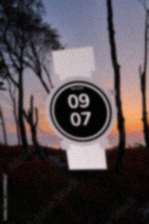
9:07
